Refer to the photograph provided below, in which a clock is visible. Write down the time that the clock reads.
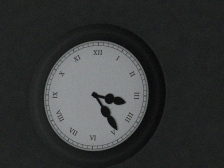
3:24
